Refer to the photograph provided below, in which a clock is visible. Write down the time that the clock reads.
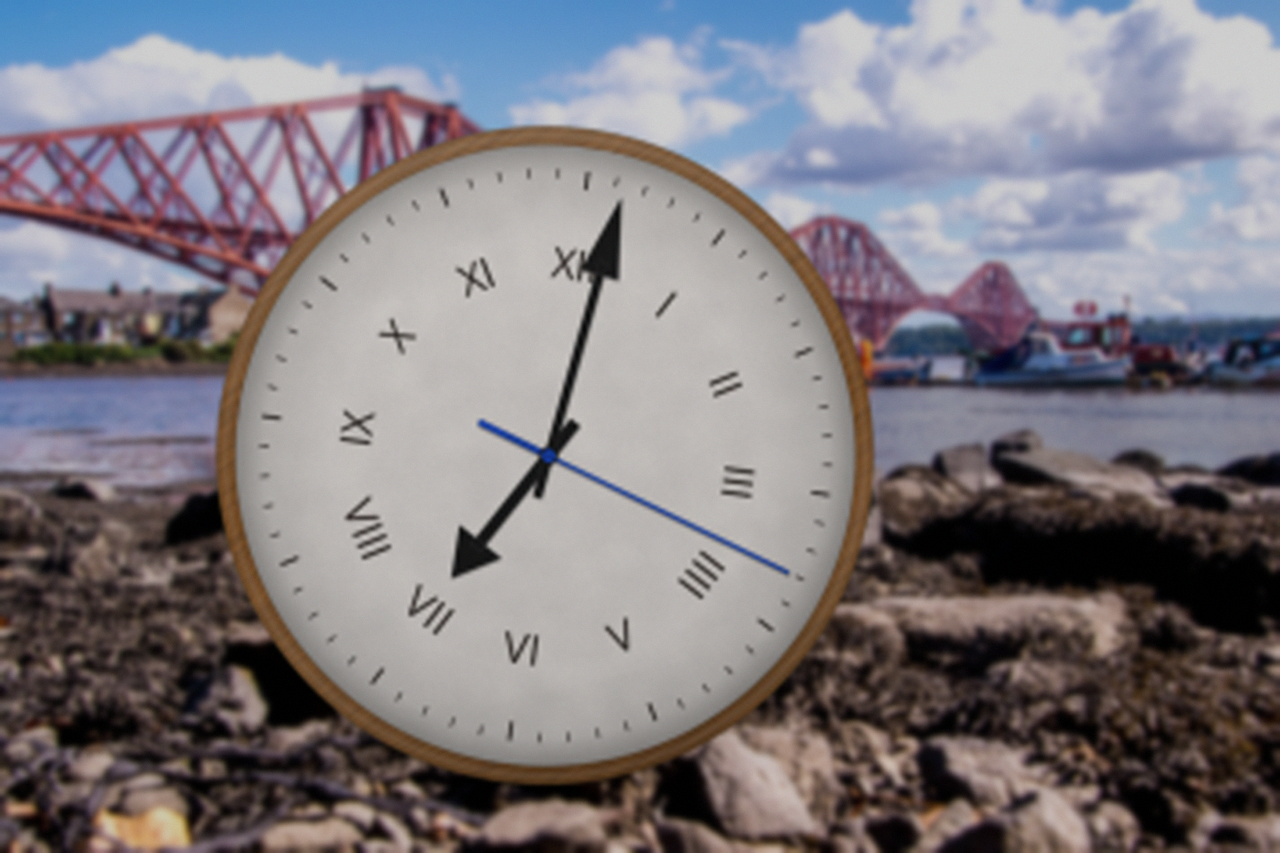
7:01:18
